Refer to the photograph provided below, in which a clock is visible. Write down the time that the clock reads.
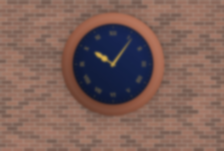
10:06
